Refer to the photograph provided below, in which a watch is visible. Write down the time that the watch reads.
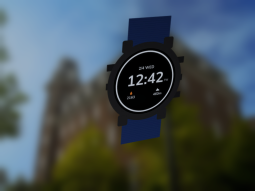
12:42
